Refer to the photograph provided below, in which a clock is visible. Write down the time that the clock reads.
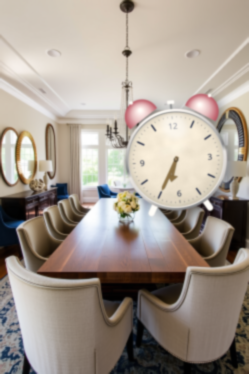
6:35
